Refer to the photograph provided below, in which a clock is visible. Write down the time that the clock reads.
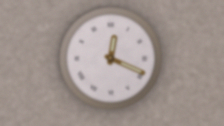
12:19
